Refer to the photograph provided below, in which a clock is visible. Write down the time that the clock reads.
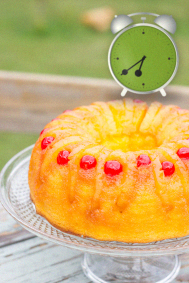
6:39
